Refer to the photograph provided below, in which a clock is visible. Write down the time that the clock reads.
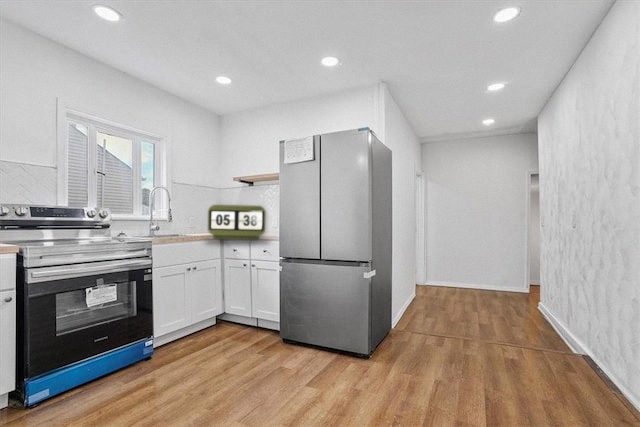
5:38
